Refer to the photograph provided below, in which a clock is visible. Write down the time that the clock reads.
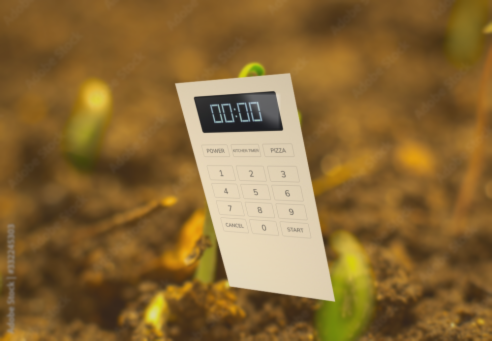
0:00
